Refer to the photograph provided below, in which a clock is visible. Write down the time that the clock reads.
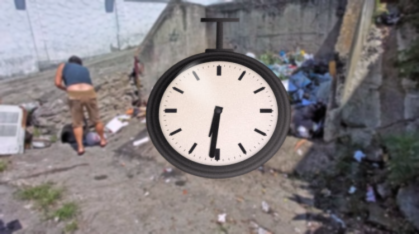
6:31
